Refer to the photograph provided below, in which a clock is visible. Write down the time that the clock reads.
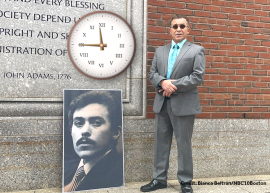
11:45
